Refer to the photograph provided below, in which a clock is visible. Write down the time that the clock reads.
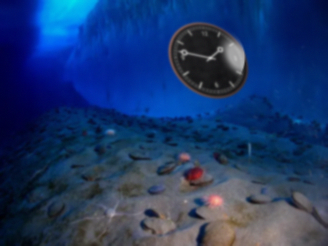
1:47
